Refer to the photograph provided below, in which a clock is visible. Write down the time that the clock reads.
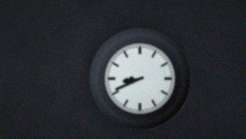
8:41
